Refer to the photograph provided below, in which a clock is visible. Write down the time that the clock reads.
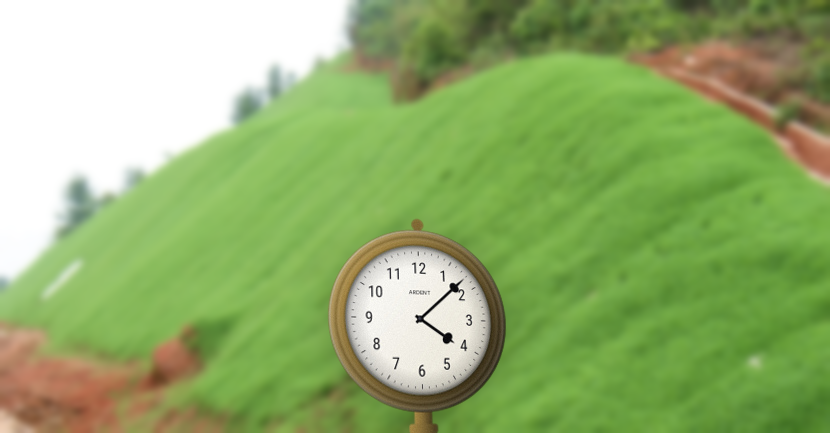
4:08
